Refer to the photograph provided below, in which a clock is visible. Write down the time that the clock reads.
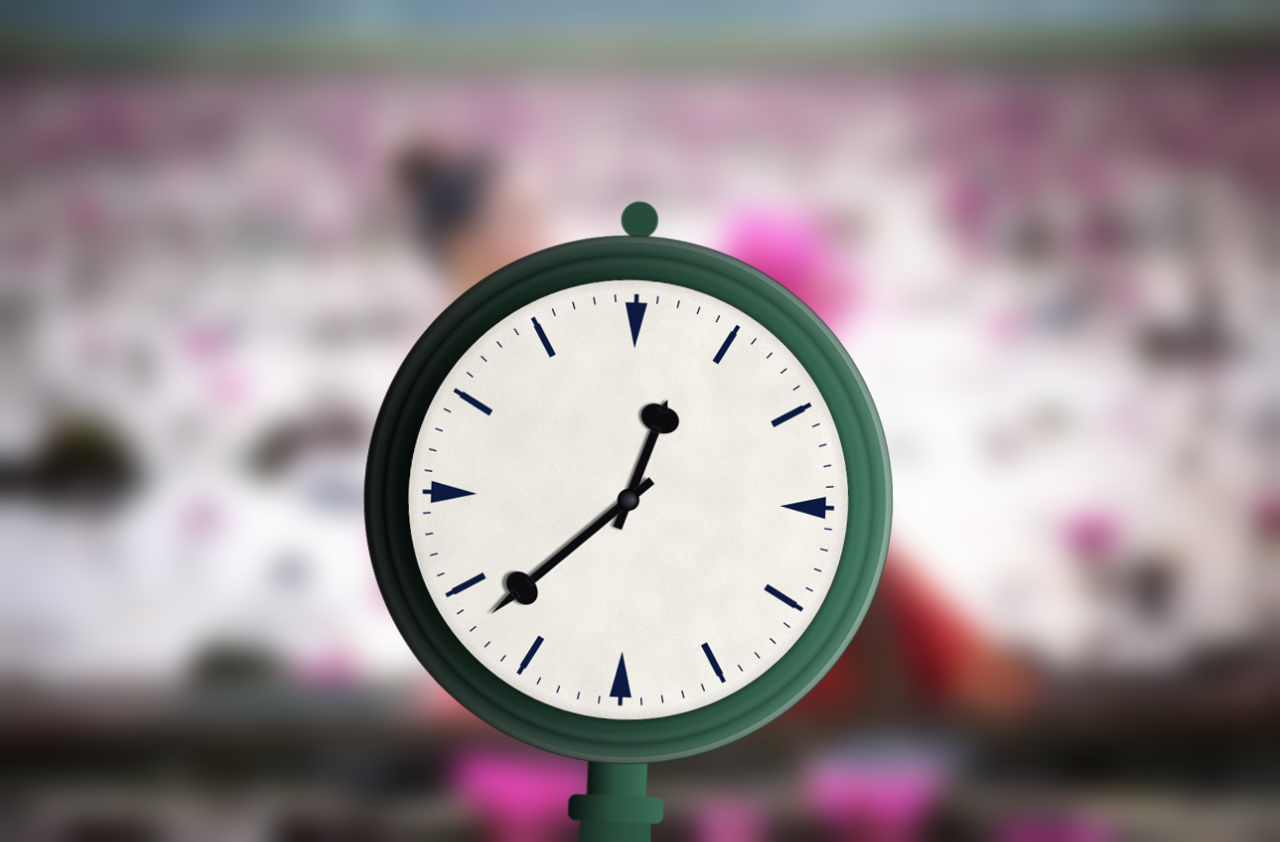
12:38
